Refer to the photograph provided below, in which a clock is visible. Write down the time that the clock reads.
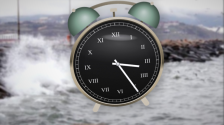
3:25
